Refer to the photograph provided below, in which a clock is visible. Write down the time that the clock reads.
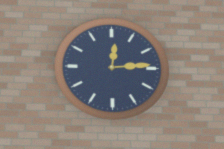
12:14
